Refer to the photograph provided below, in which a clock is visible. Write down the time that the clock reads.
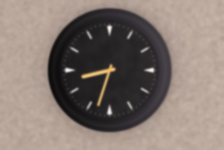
8:33
